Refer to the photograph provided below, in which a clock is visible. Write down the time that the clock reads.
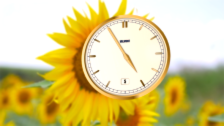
4:55
